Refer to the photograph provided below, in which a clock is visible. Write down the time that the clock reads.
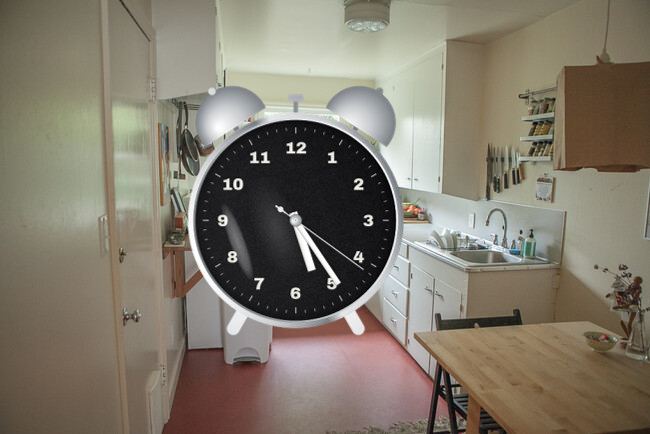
5:24:21
